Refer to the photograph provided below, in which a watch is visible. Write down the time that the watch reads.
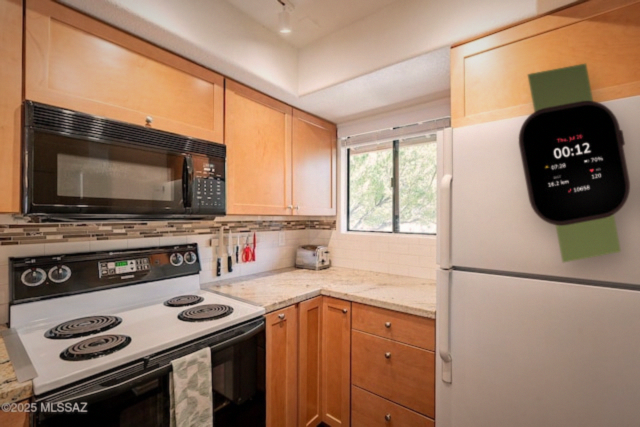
0:12
